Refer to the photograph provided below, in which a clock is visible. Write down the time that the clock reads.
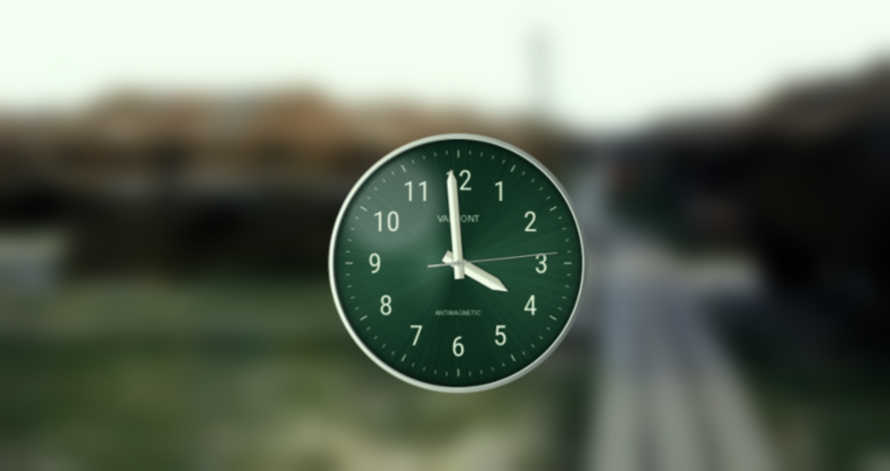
3:59:14
